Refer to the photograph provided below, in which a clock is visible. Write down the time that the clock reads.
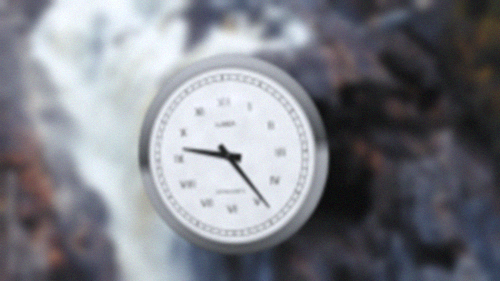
9:24
